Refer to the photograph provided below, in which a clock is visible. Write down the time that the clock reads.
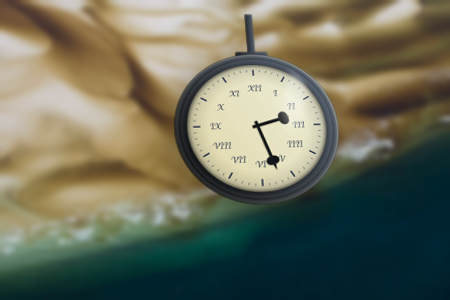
2:27
